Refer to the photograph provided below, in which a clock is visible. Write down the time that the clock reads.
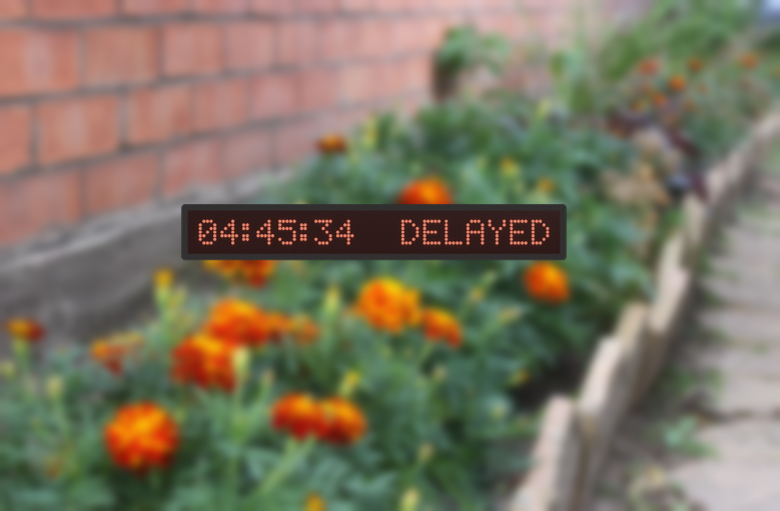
4:45:34
